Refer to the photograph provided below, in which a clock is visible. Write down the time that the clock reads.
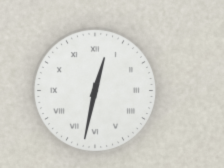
12:32
